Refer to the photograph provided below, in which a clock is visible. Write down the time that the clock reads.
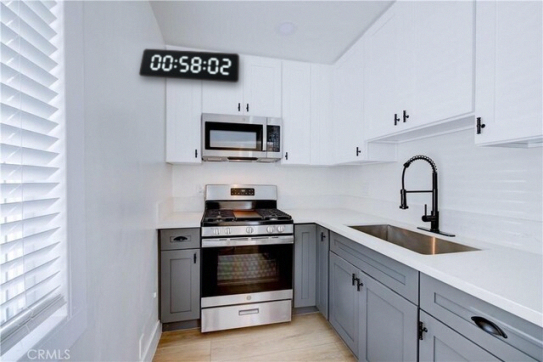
0:58:02
